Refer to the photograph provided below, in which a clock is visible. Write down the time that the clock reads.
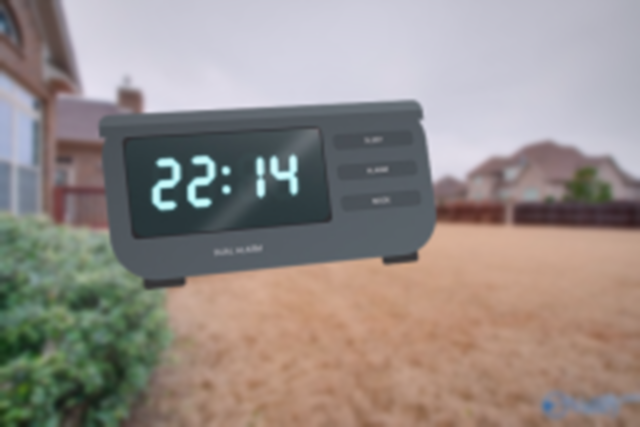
22:14
